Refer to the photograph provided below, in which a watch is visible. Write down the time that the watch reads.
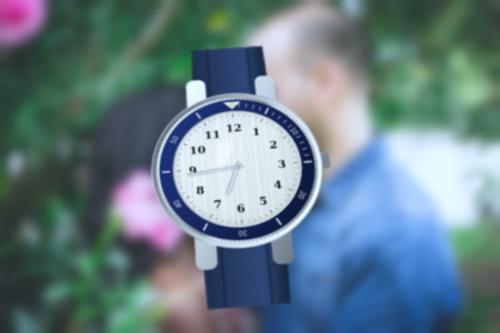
6:44
